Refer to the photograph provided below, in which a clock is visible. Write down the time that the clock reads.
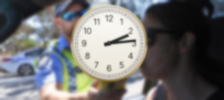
2:14
